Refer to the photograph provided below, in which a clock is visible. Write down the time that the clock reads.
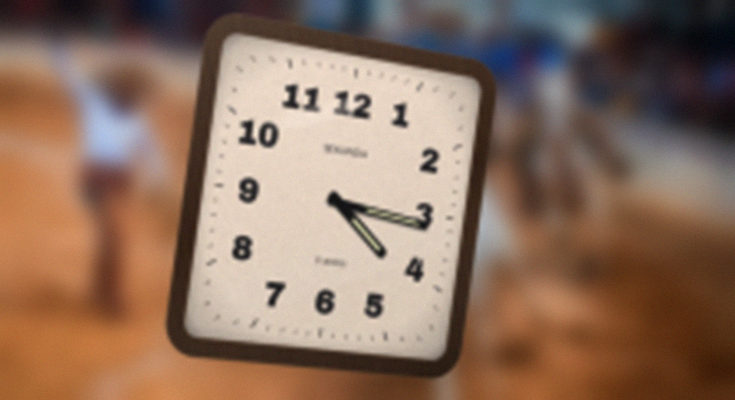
4:16
